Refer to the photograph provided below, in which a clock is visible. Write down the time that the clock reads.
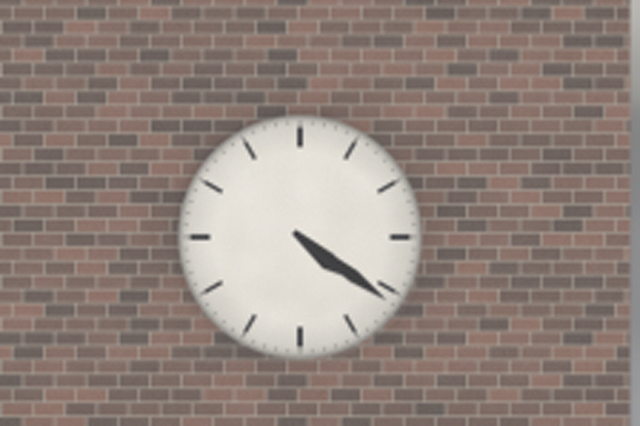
4:21
